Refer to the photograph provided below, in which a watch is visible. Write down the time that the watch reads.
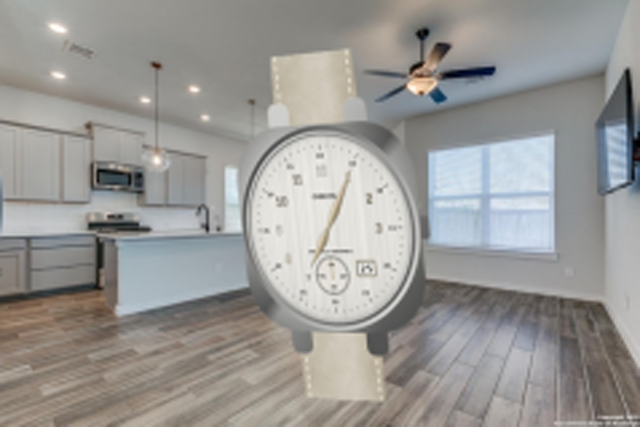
7:05
